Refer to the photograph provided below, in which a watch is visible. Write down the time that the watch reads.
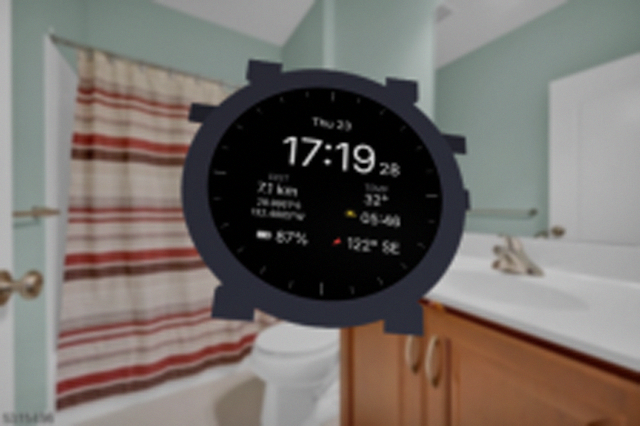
17:19
